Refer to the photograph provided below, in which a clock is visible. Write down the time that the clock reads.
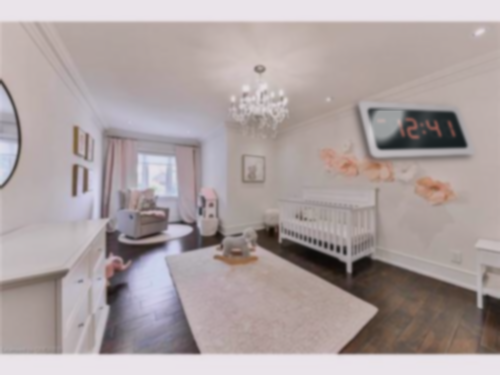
12:41
